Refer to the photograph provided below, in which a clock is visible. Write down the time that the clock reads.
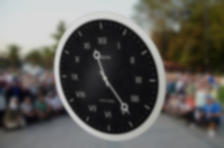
11:24
